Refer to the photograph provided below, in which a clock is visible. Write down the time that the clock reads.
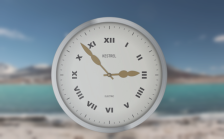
2:53
